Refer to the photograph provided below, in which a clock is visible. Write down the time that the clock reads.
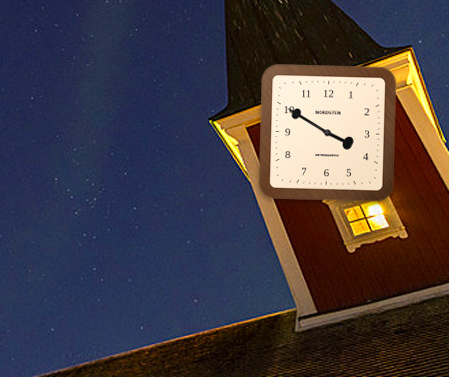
3:50
